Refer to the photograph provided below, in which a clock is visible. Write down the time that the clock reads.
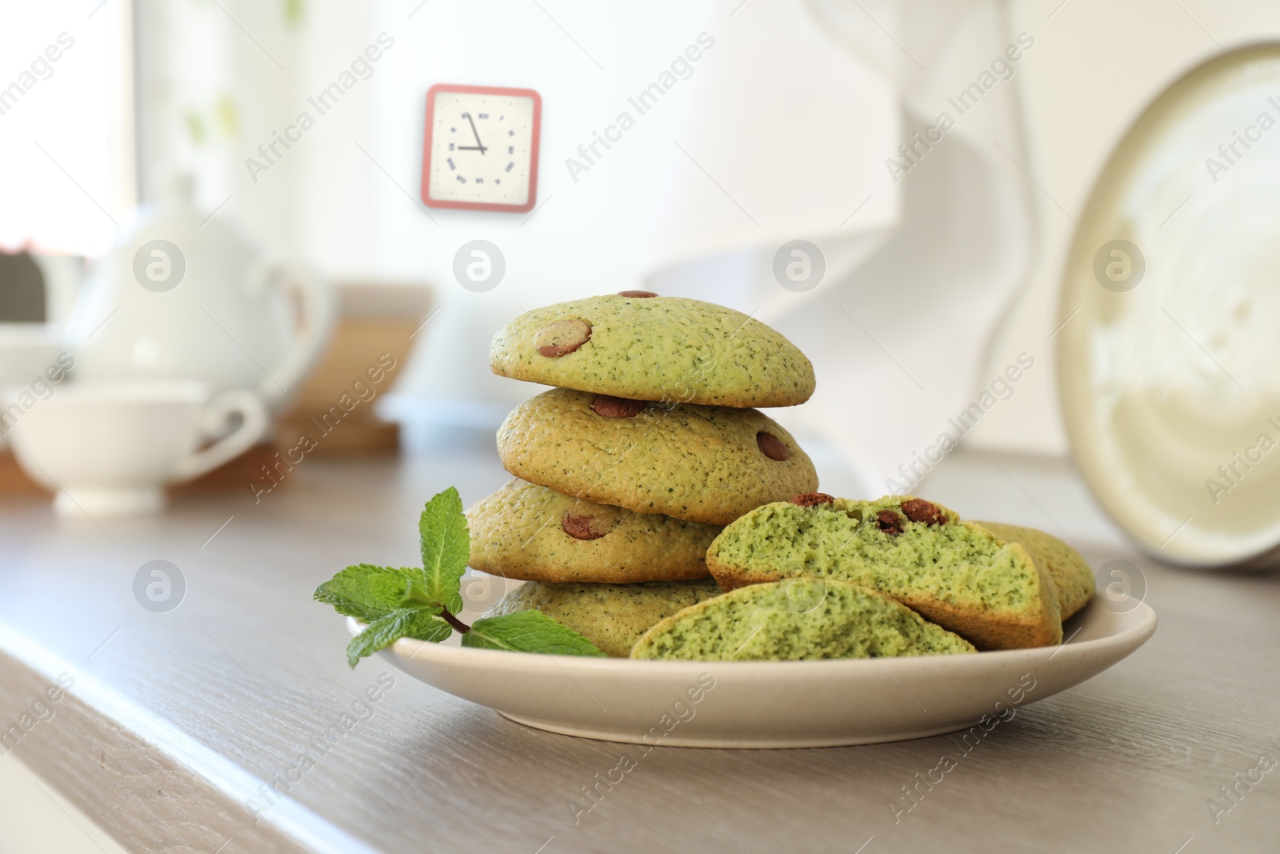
8:56
